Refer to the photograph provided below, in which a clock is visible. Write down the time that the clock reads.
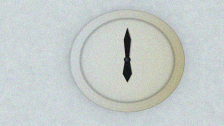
6:00
